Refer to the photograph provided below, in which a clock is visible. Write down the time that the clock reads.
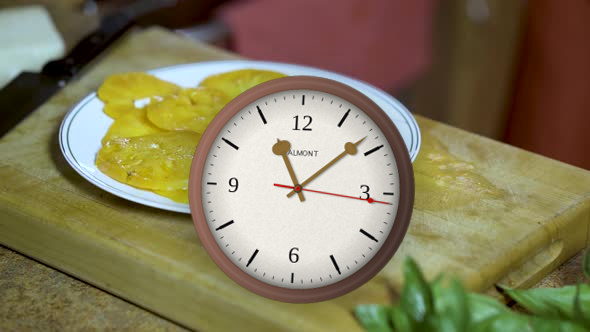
11:08:16
